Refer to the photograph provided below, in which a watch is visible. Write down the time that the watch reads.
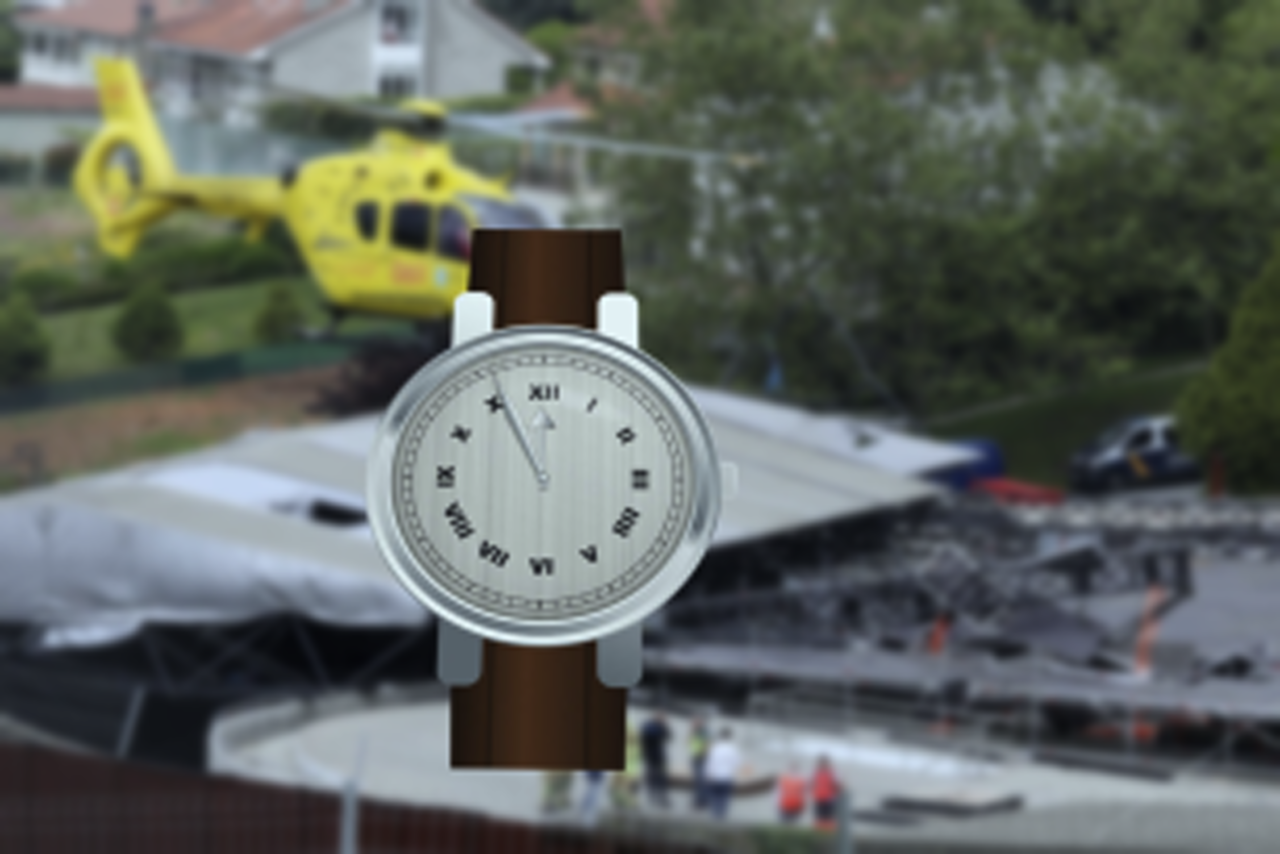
11:56
